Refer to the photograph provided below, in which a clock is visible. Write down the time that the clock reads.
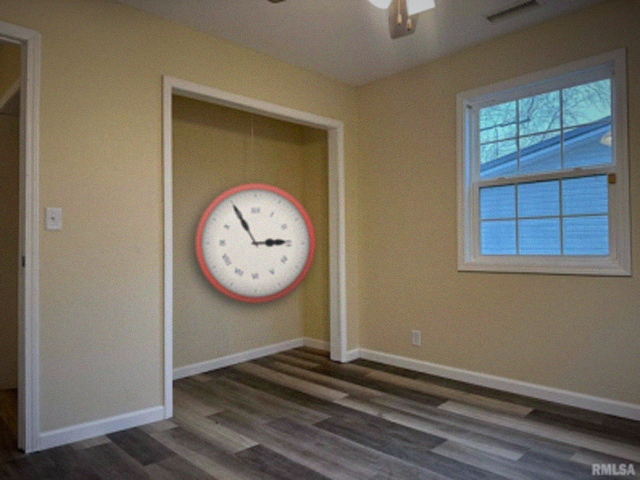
2:55
